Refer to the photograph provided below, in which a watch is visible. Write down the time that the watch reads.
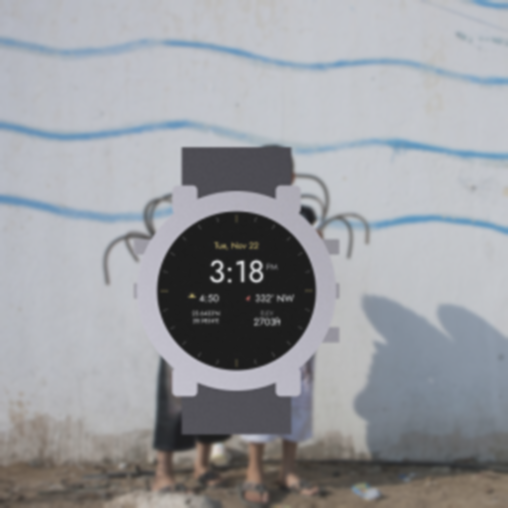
3:18
